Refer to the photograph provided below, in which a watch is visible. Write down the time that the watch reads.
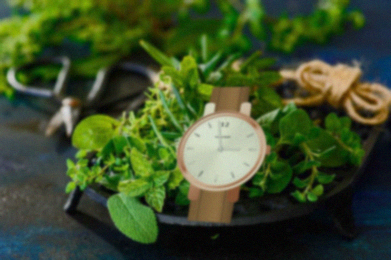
2:58
